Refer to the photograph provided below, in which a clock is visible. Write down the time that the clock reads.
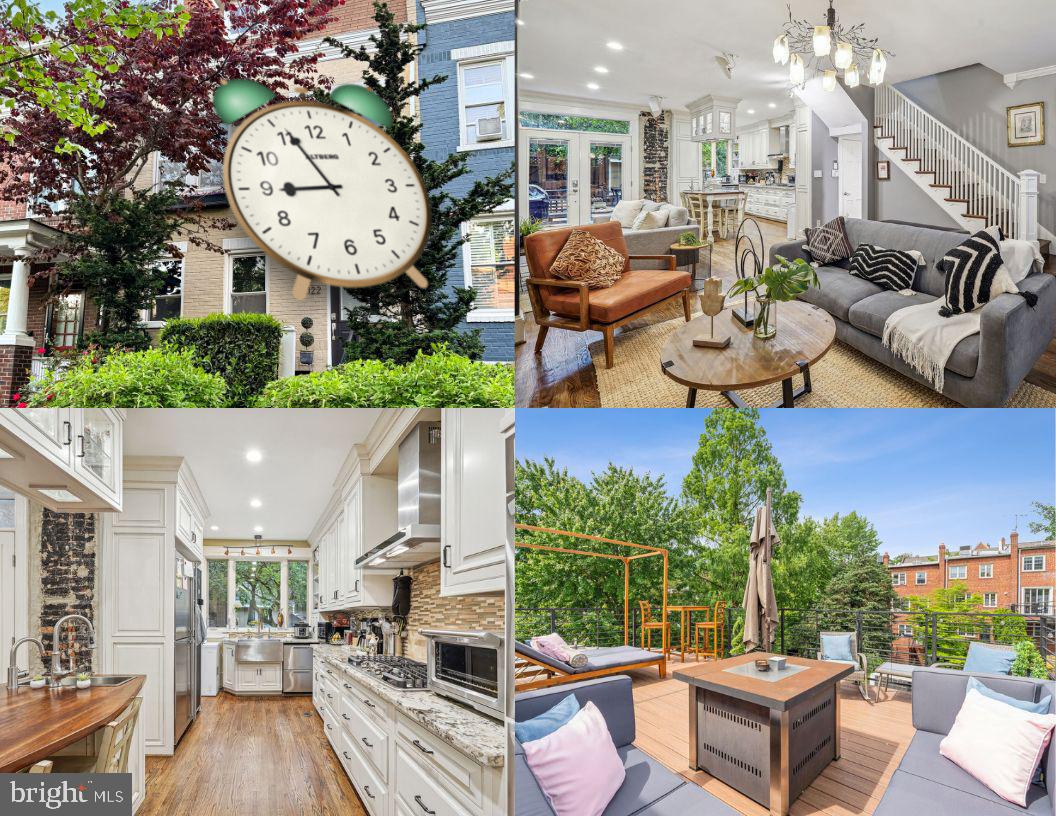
8:56
